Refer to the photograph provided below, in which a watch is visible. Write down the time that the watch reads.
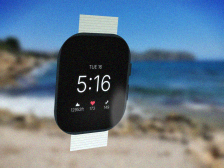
5:16
